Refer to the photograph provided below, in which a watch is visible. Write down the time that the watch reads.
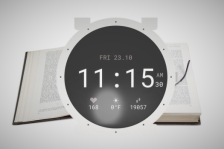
11:15
